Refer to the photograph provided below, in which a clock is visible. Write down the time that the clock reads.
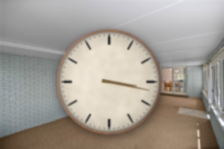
3:17
